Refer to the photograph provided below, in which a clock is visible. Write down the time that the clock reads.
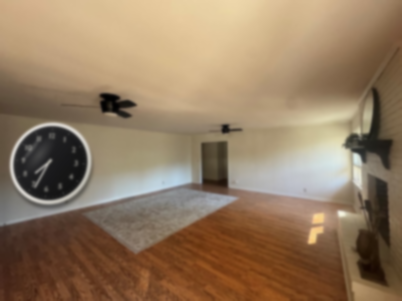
7:34
